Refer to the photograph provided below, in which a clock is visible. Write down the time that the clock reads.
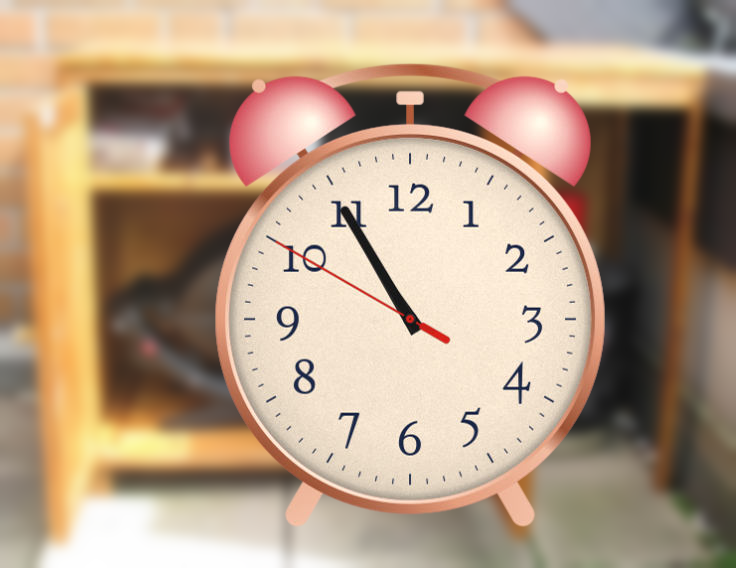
10:54:50
